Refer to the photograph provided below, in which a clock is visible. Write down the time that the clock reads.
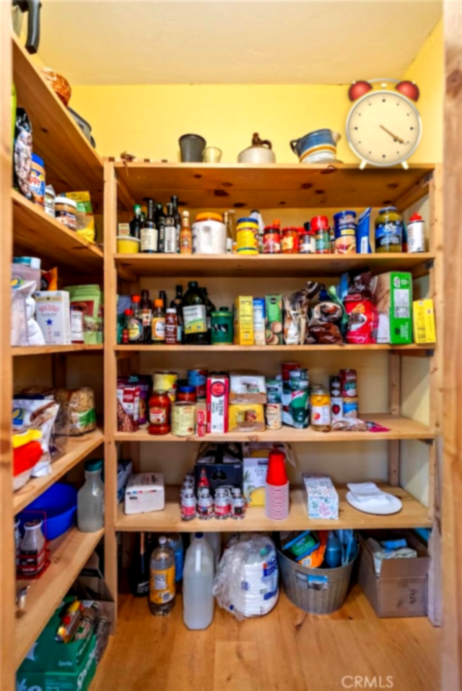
4:21
